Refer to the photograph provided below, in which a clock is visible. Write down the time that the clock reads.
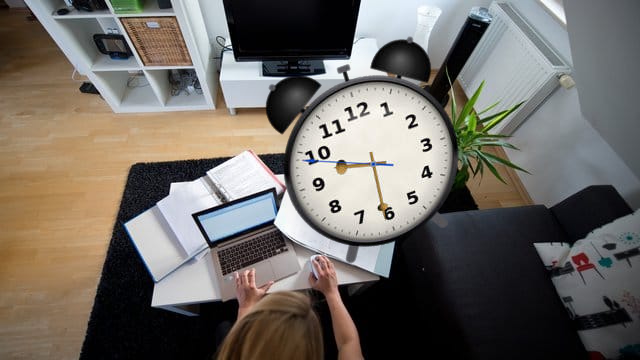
9:30:49
